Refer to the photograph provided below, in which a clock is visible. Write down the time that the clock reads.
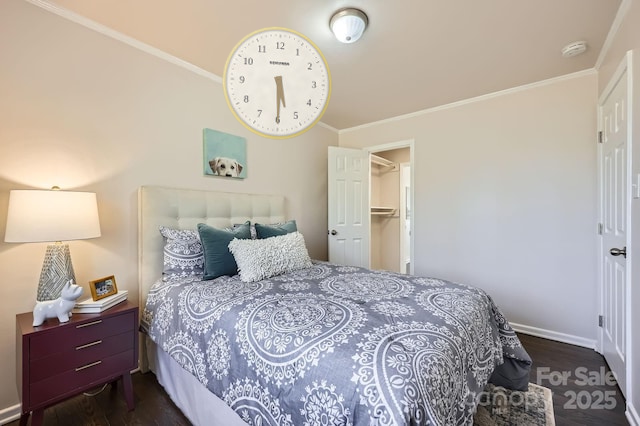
5:30
